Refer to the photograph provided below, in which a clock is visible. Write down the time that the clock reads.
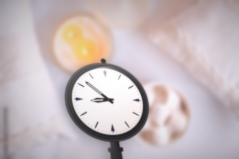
8:52
